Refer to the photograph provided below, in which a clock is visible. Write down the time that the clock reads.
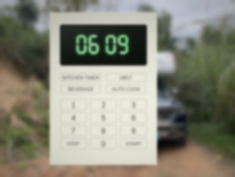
6:09
